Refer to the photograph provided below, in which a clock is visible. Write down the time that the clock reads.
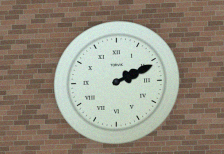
2:11
